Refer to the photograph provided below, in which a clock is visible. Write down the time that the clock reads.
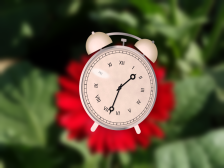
1:33
